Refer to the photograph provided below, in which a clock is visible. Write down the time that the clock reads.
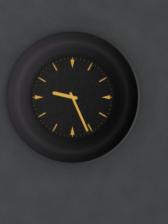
9:26
